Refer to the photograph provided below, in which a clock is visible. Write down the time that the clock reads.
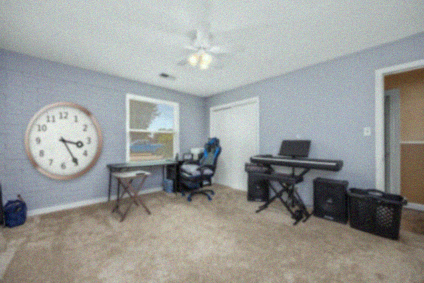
3:25
